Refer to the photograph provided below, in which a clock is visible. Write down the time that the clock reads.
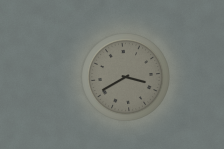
3:41
